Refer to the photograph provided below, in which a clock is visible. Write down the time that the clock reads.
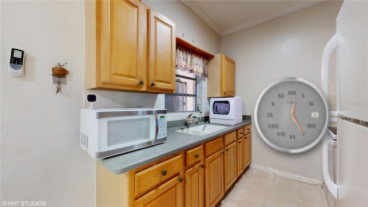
12:25
